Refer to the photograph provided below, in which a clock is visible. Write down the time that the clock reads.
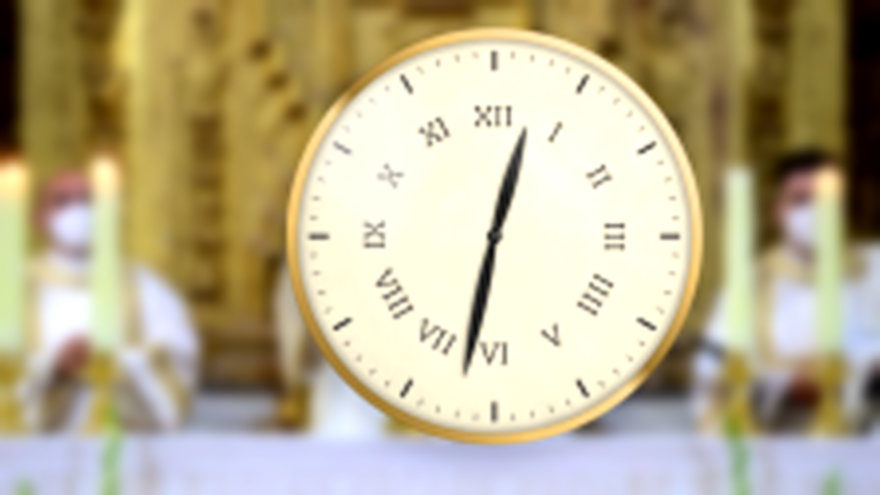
12:32
